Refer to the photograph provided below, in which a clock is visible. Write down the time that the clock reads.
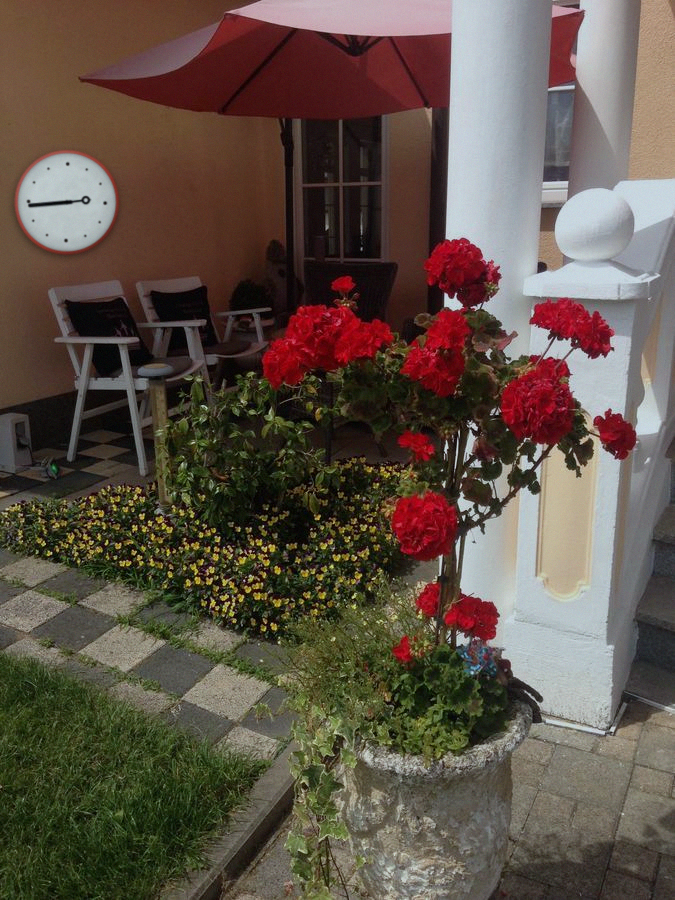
2:44
